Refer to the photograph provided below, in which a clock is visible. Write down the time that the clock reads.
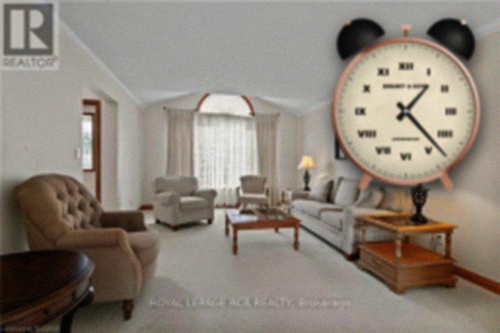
1:23
